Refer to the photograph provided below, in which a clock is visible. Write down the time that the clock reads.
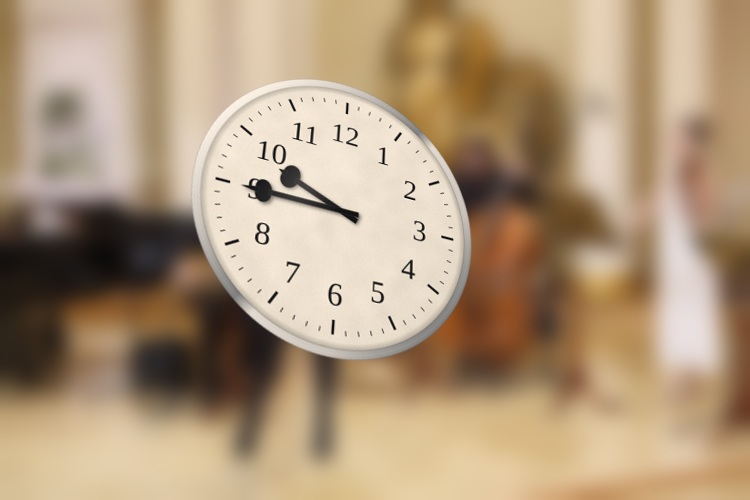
9:45
